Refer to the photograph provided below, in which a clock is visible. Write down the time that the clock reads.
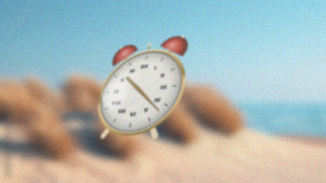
10:22
